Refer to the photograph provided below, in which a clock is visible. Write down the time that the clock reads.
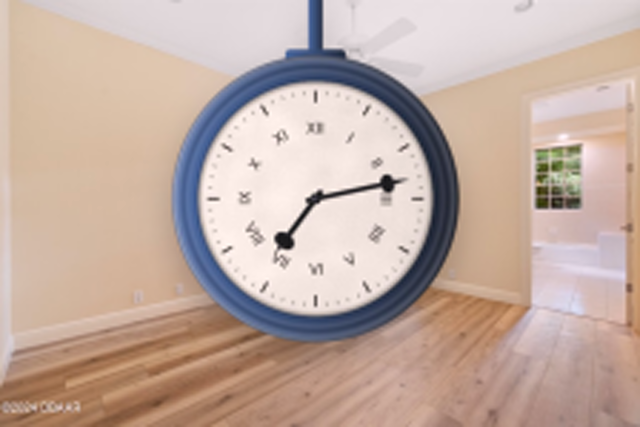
7:13
